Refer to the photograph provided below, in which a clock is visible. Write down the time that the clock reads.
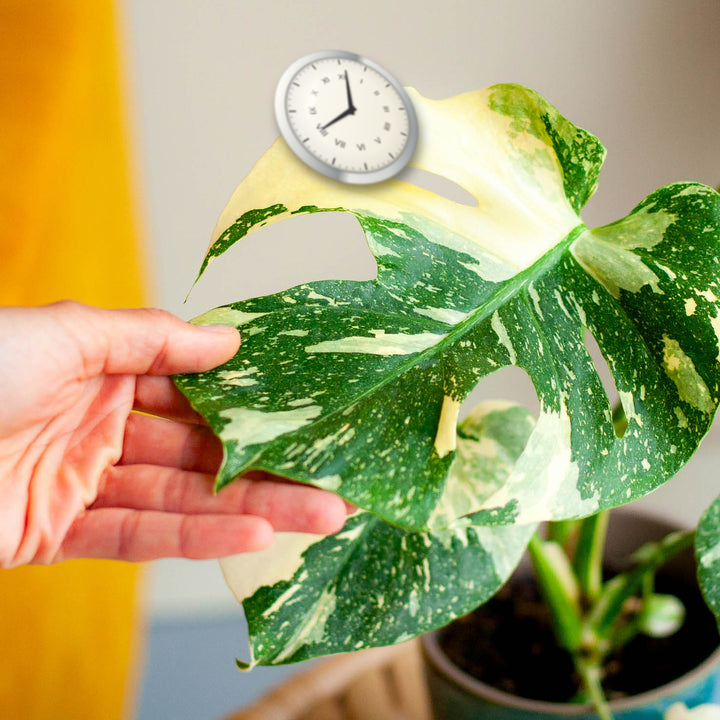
8:01
